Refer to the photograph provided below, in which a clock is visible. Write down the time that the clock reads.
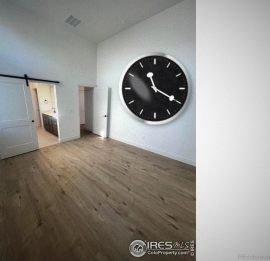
11:20
